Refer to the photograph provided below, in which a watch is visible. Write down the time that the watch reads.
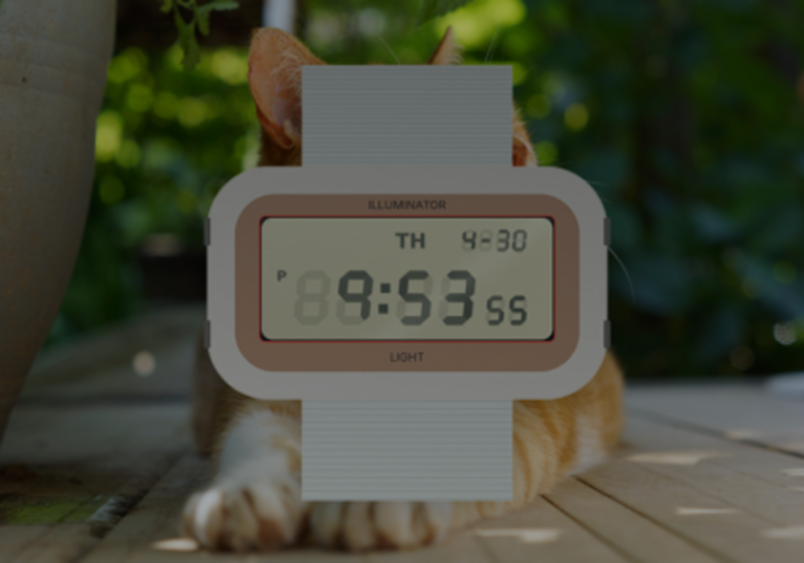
9:53:55
